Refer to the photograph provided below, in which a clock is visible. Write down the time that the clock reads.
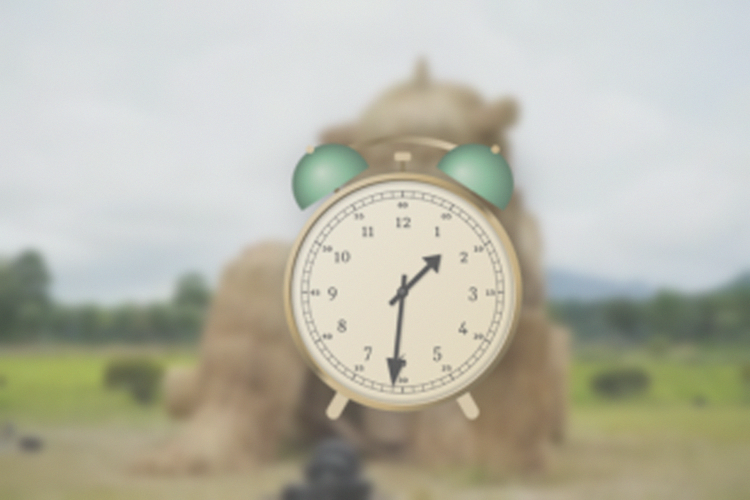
1:31
